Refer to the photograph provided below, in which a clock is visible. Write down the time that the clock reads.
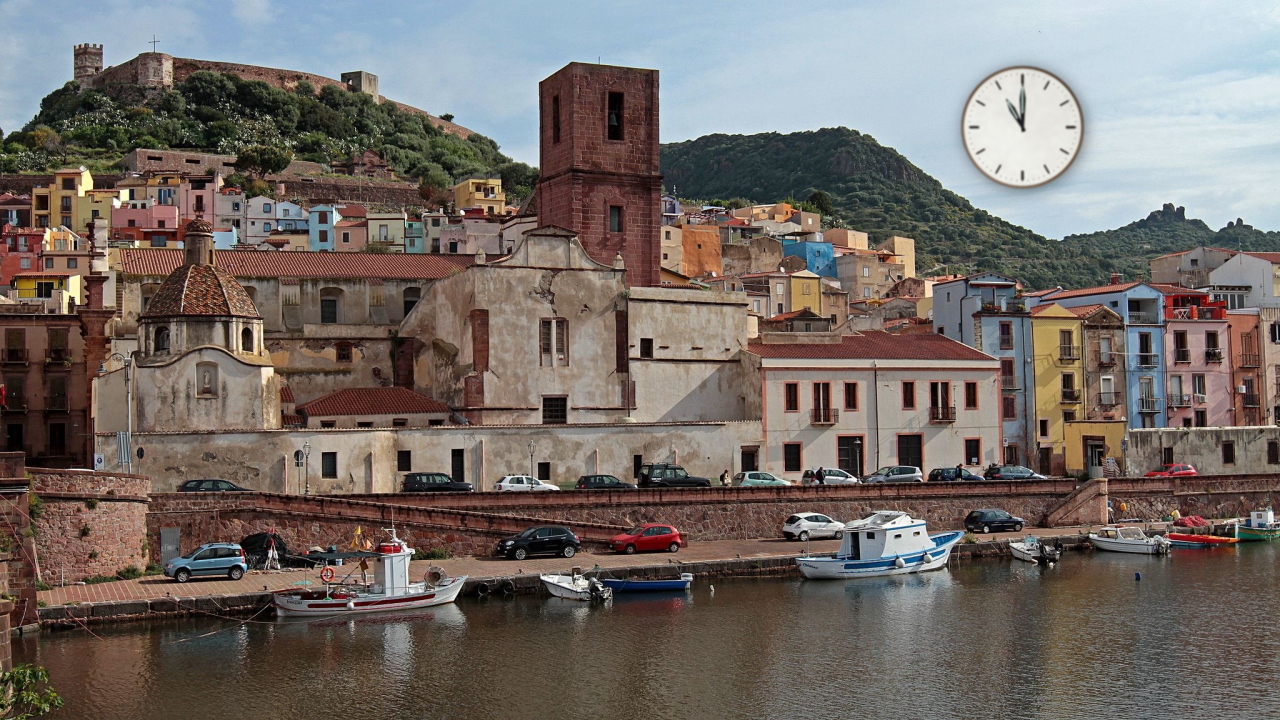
11:00
